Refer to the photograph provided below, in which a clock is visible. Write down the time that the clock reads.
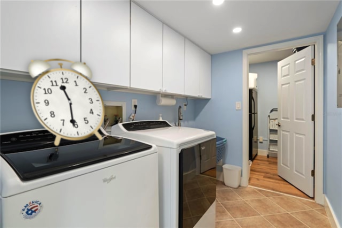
11:31
